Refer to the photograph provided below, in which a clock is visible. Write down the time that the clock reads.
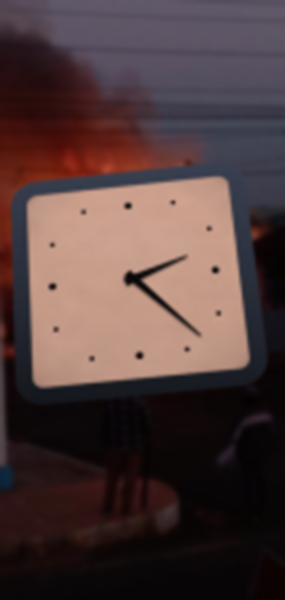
2:23
